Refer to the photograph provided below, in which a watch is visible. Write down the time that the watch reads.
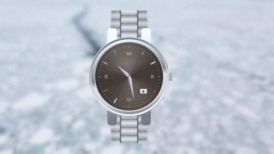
10:28
